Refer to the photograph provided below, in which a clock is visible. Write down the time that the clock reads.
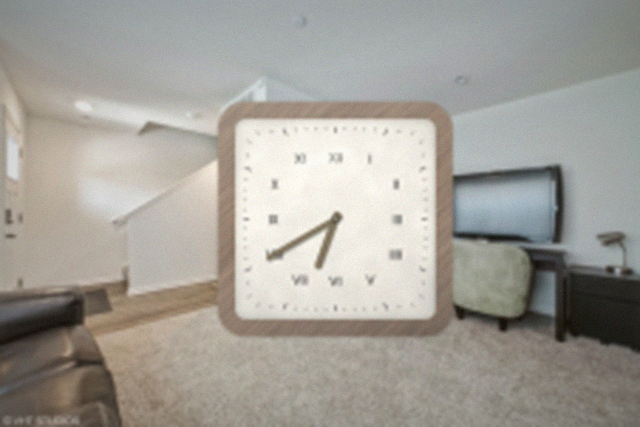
6:40
